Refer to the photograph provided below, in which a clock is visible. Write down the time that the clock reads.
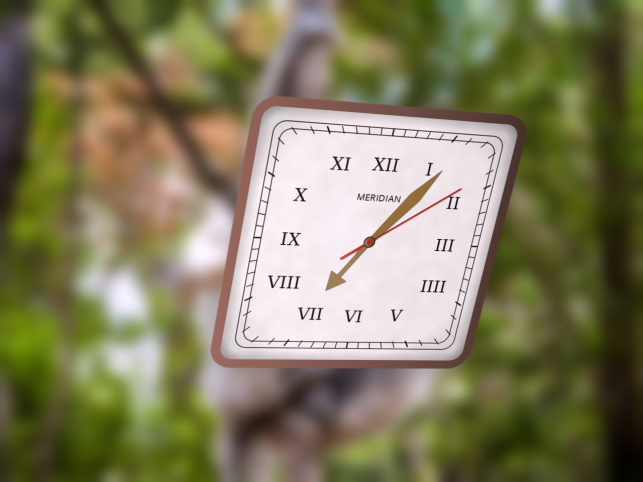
7:06:09
